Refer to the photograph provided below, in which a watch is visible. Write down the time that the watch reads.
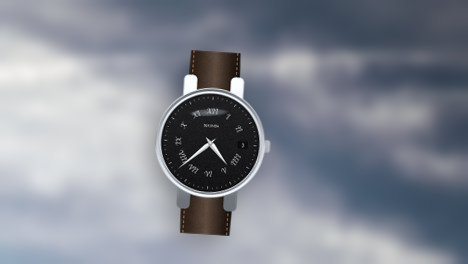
4:38
